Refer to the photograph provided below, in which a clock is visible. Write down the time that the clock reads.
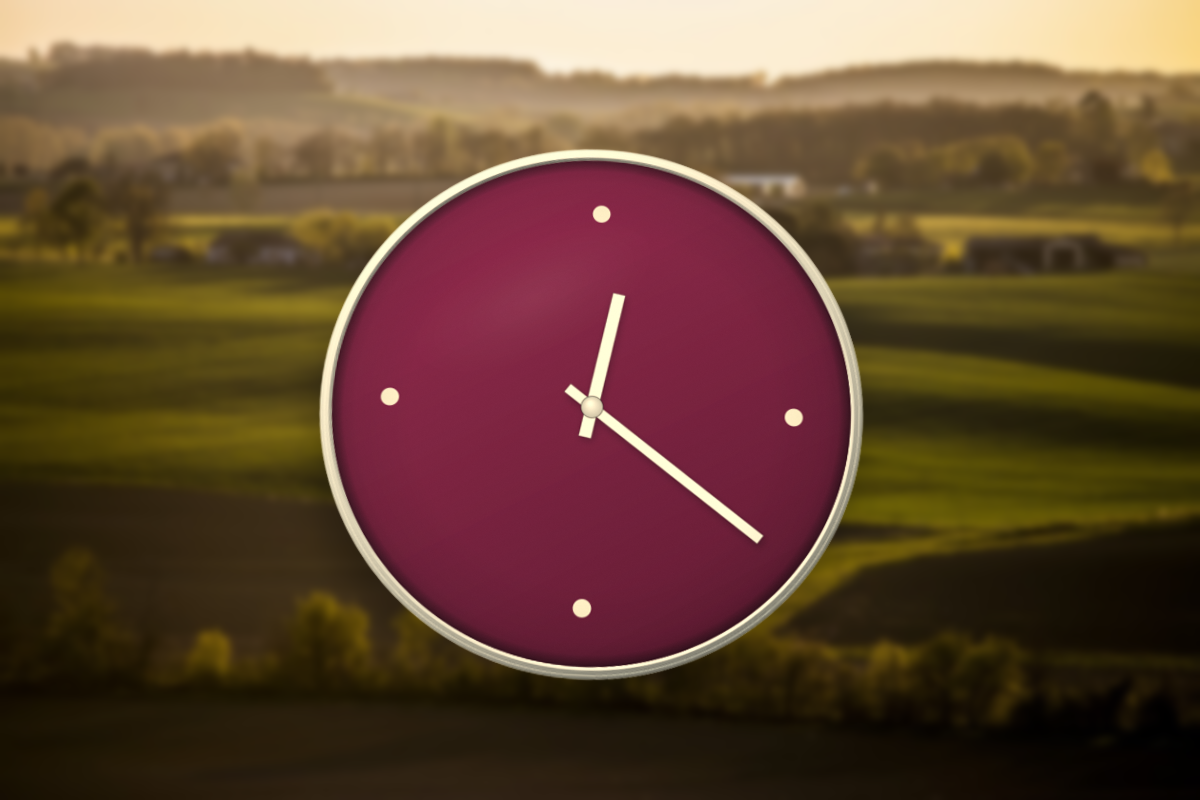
12:21
